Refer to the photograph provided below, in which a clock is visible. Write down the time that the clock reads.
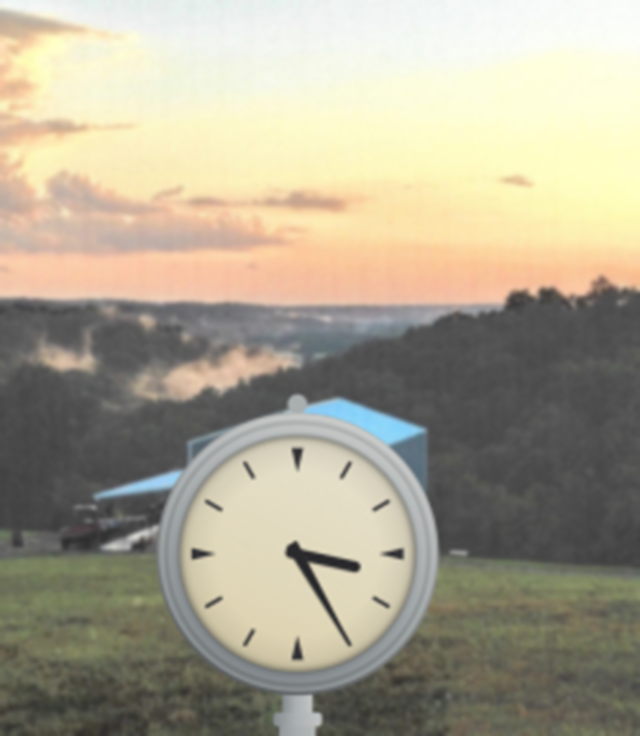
3:25
